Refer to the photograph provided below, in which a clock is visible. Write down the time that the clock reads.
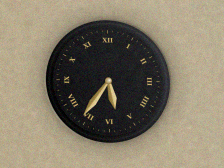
5:36
